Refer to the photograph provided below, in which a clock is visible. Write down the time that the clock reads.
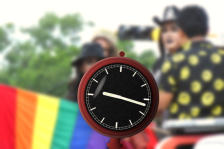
9:17
